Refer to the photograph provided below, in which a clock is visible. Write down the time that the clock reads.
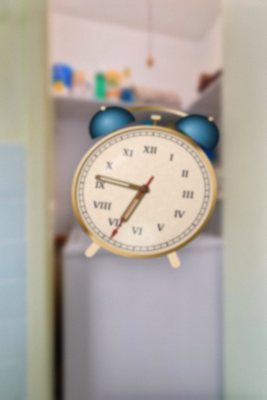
6:46:34
